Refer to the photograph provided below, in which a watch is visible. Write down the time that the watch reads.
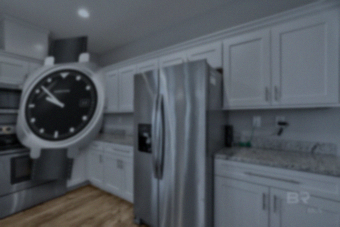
9:52
